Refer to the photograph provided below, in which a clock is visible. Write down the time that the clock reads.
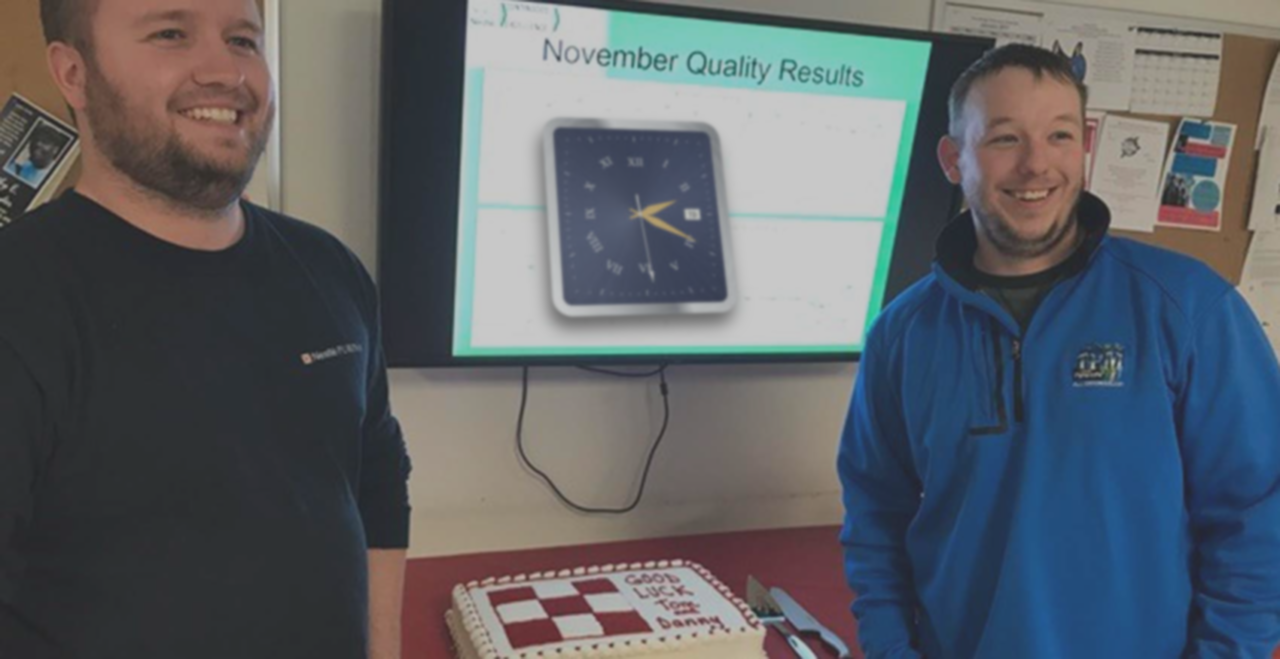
2:19:29
